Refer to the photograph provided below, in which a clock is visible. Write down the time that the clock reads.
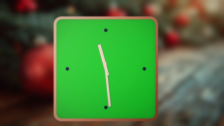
11:29
